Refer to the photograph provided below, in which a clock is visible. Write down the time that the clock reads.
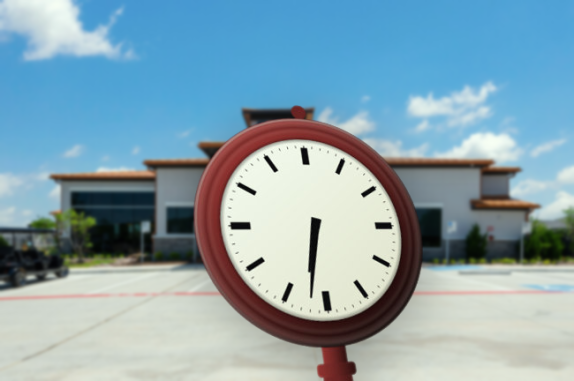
6:32
